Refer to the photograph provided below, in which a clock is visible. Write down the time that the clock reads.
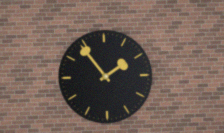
1:54
